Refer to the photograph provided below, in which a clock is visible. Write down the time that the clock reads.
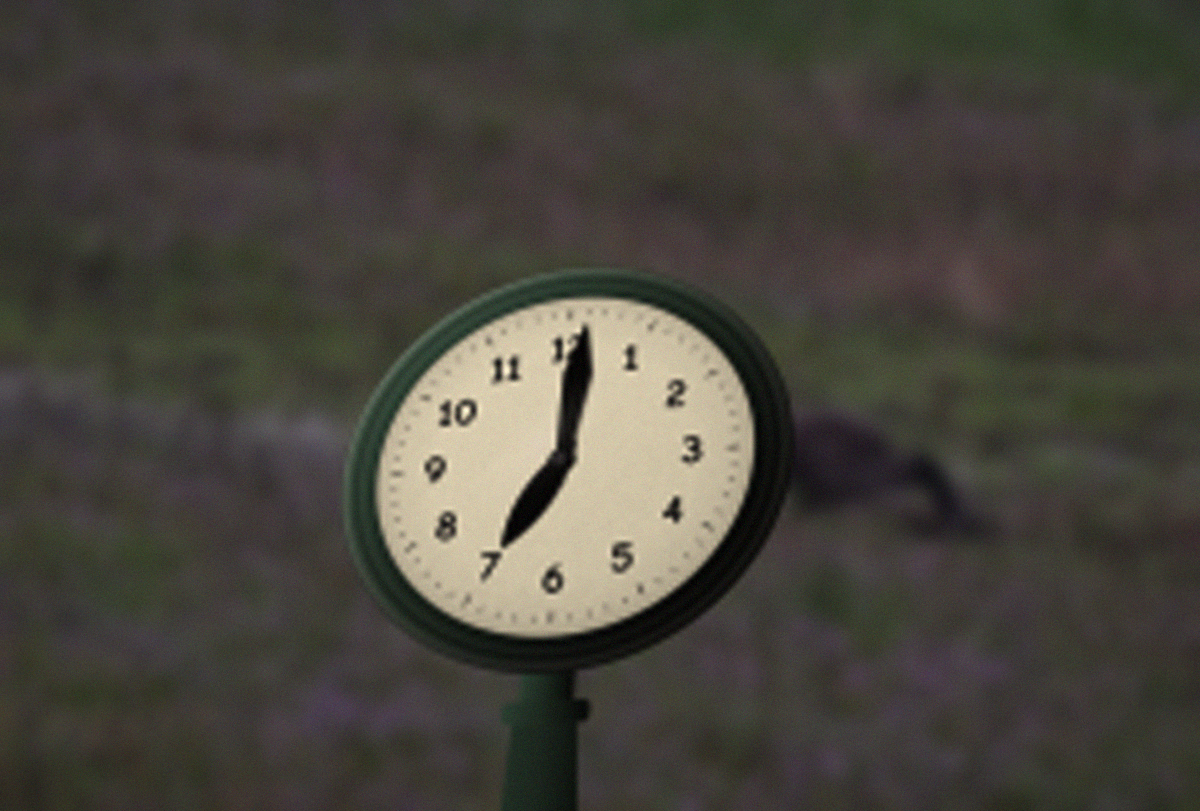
7:01
